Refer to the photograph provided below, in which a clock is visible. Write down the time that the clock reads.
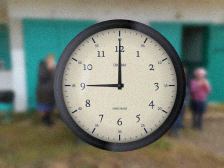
9:00
